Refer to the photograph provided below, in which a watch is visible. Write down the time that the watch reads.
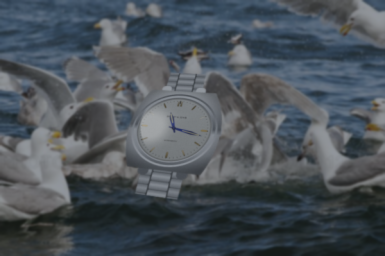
11:17
